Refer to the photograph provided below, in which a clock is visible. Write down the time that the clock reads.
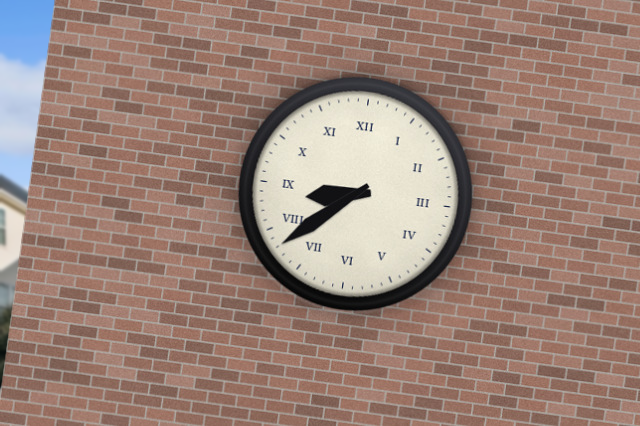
8:38
